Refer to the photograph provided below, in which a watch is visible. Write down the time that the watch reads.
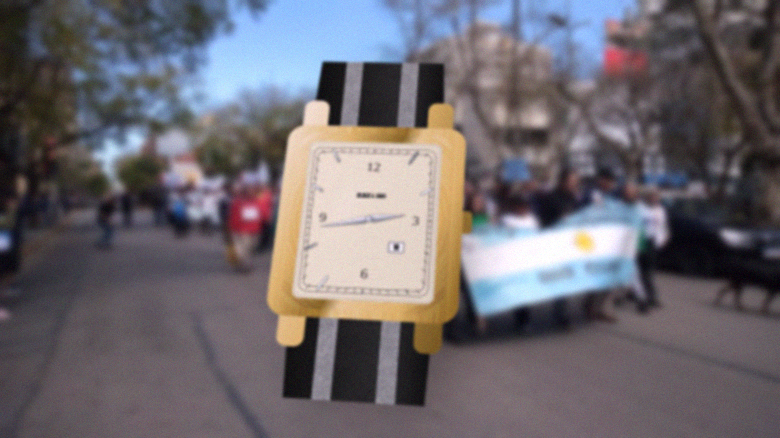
2:43
